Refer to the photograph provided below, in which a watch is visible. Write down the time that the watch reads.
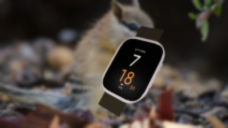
7:18
